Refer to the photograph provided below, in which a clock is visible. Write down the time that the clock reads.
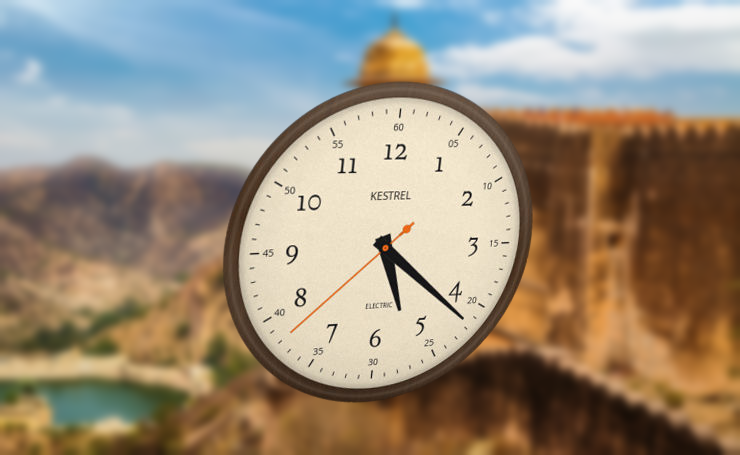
5:21:38
